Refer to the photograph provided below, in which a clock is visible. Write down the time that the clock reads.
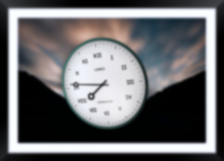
7:46
